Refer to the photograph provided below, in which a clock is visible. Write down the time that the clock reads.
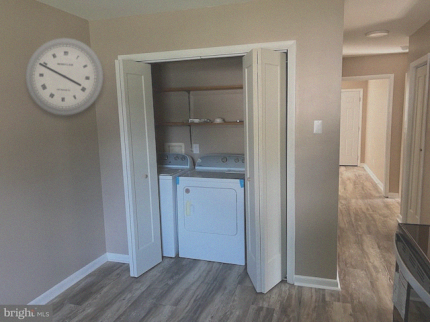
3:49
